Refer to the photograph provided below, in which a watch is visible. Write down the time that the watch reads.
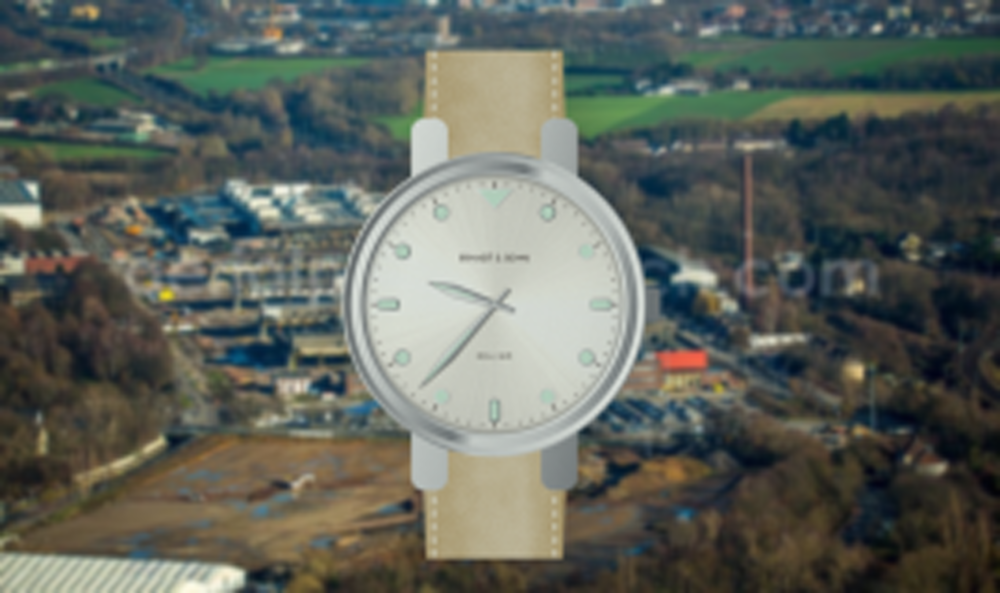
9:37
